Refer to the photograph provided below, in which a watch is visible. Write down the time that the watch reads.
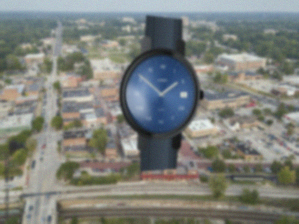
1:51
